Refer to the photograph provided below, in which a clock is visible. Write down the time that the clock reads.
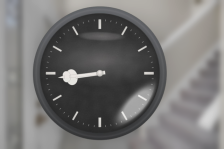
8:44
